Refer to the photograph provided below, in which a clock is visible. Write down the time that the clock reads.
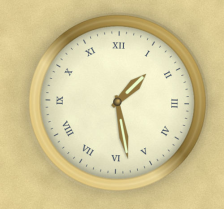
1:28
